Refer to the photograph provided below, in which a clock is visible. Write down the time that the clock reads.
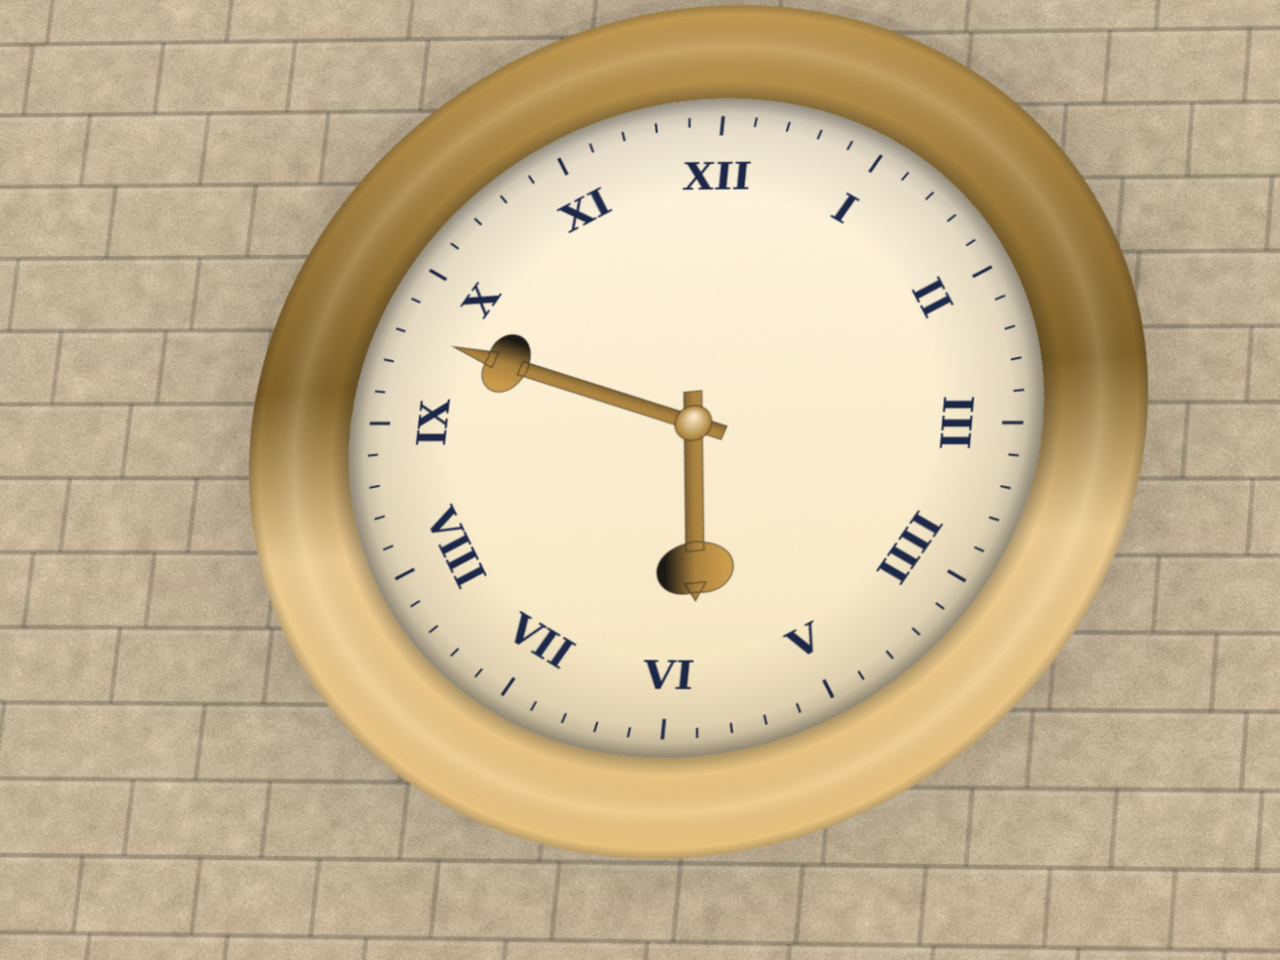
5:48
